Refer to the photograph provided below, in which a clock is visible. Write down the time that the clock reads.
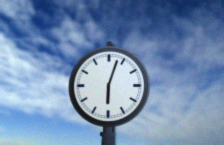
6:03
